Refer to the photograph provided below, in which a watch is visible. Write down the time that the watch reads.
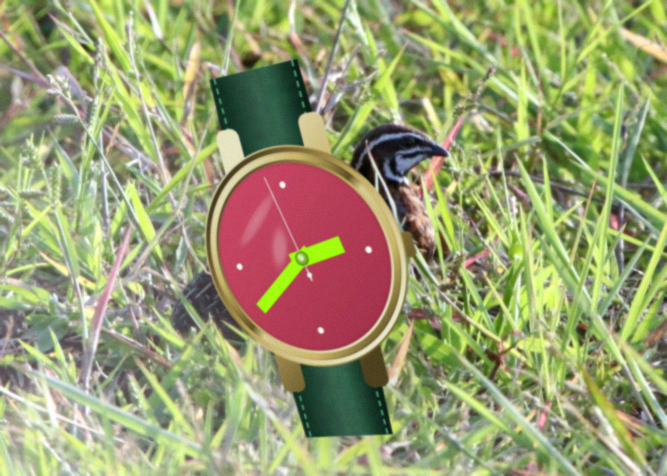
2:38:58
